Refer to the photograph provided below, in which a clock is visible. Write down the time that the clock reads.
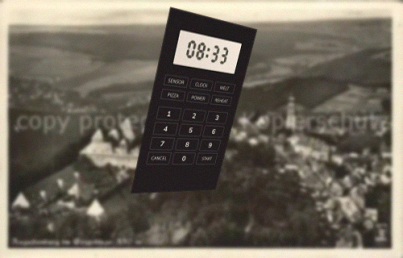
8:33
